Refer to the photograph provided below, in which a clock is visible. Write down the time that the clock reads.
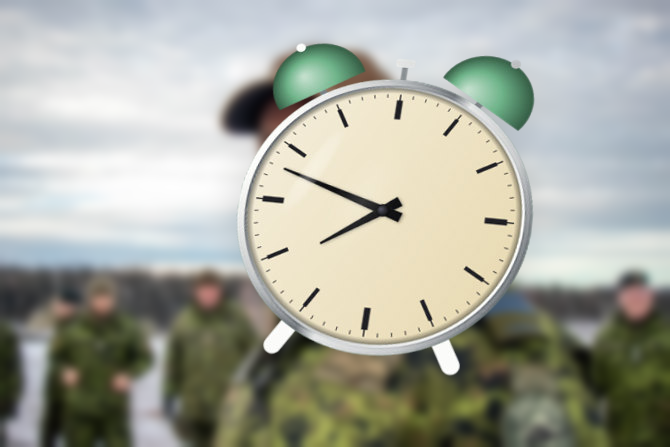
7:48
